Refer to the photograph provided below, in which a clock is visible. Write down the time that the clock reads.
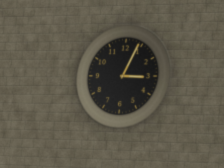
3:04
